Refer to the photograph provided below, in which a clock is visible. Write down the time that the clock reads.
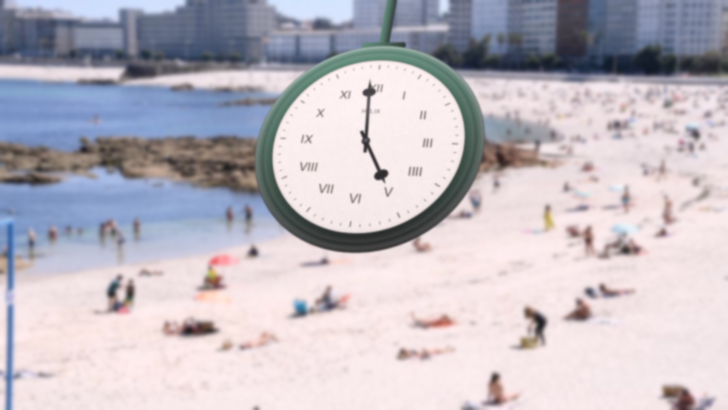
4:59
